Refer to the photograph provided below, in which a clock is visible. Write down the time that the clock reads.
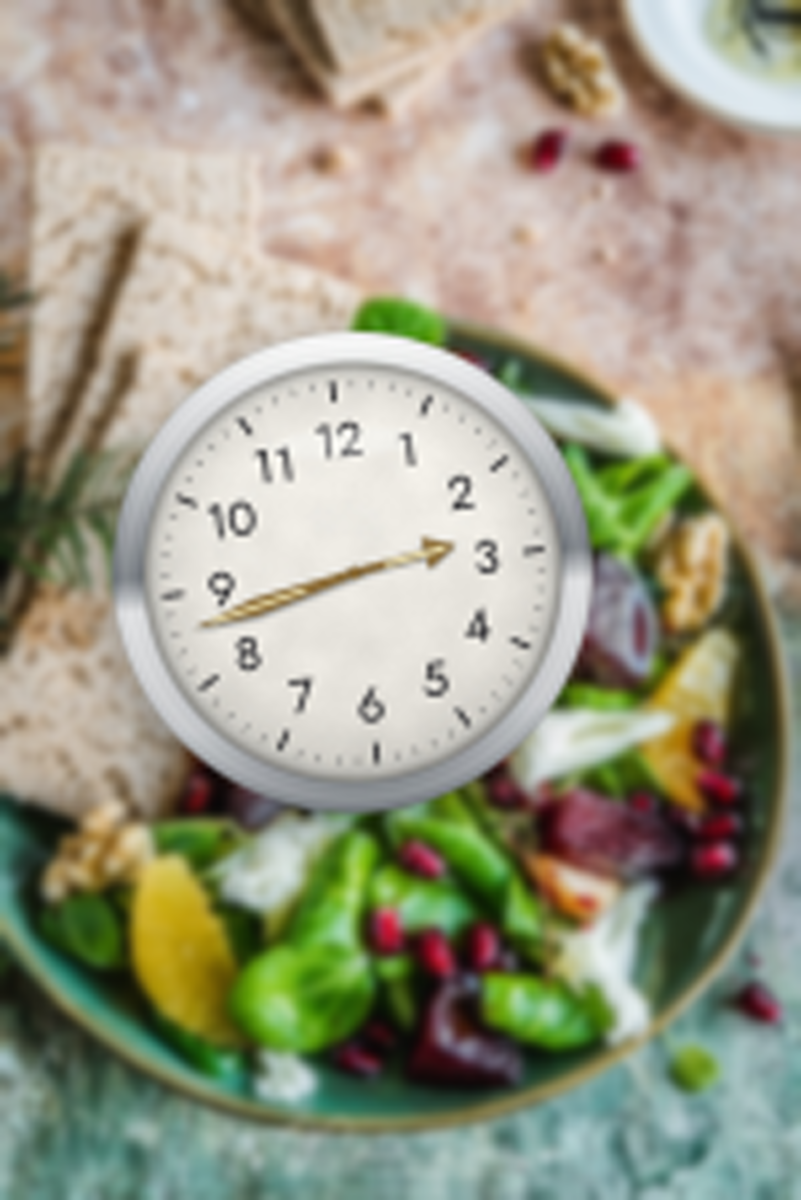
2:43
